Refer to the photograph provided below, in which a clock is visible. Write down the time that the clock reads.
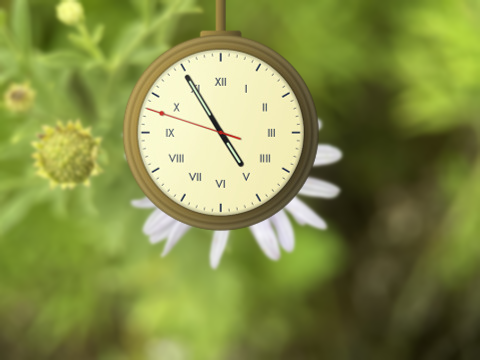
4:54:48
